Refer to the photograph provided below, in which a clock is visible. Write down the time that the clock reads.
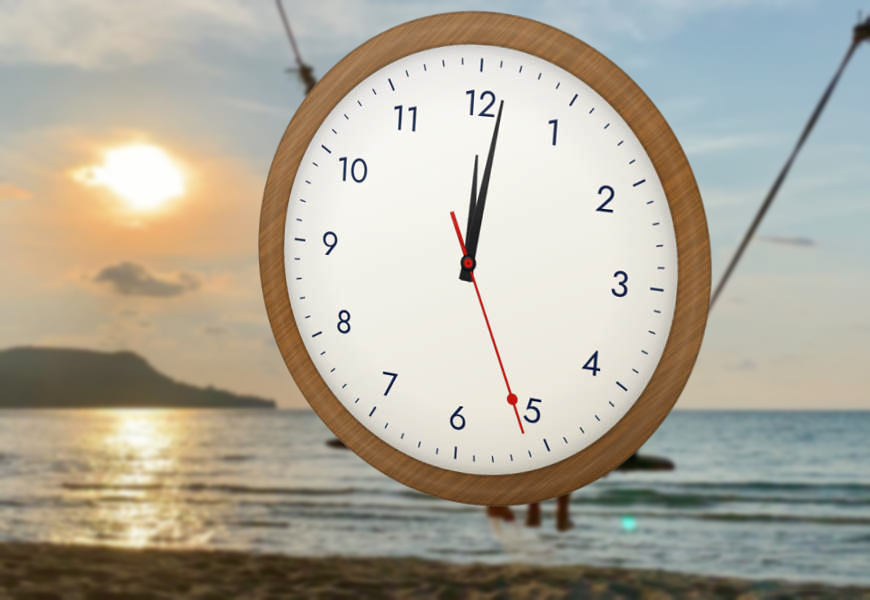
12:01:26
